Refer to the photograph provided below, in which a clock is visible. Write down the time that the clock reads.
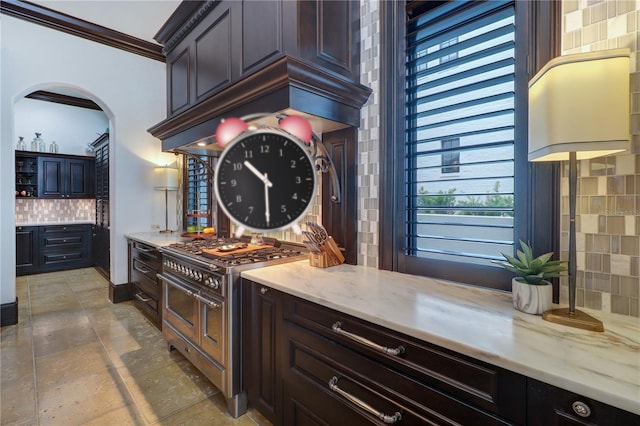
10:30
